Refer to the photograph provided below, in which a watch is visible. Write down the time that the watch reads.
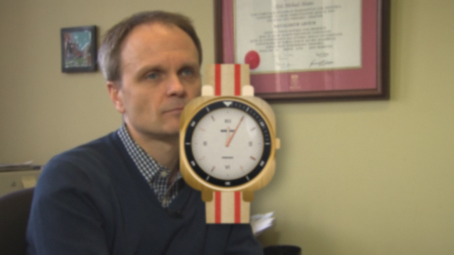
12:05
